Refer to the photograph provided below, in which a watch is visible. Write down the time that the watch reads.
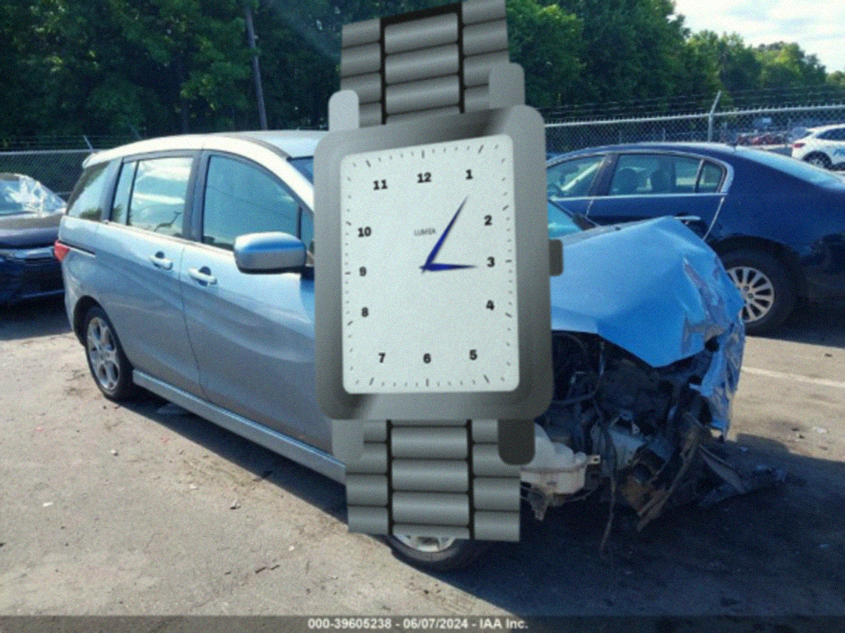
3:06
